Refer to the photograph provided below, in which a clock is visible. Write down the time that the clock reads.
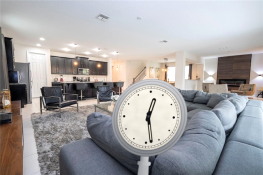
12:28
